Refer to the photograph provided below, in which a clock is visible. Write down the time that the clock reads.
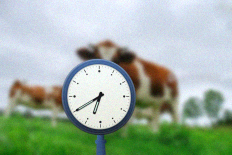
6:40
